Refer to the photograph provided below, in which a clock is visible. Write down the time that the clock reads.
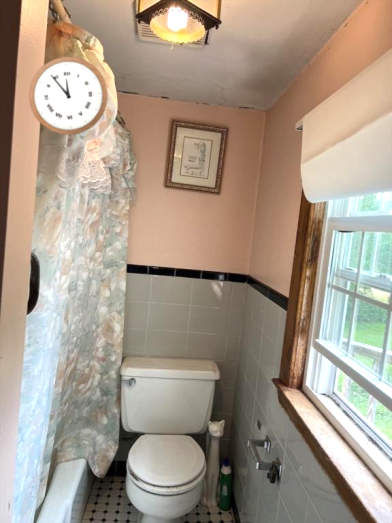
11:54
